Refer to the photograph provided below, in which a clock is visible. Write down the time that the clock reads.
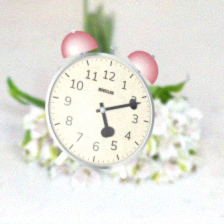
5:11
